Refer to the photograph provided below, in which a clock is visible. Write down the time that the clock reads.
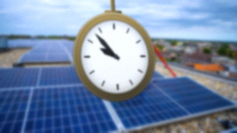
9:53
